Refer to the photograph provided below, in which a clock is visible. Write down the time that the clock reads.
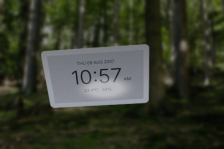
10:57
